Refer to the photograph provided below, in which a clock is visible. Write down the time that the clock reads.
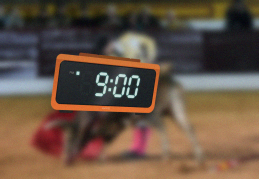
9:00
